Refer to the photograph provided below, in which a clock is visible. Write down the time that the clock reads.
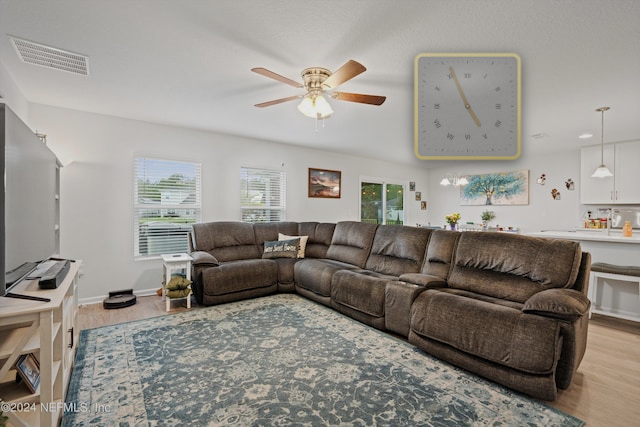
4:56
